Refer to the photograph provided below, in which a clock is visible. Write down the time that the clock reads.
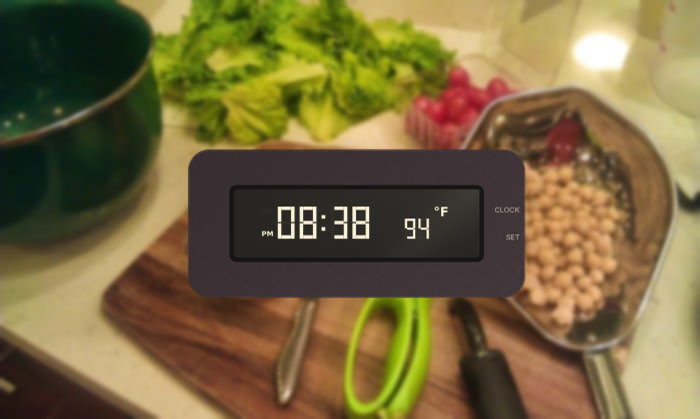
8:38
